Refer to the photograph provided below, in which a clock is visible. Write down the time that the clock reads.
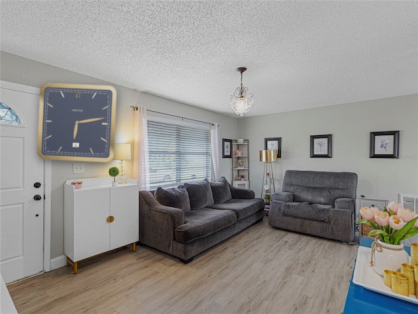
6:13
